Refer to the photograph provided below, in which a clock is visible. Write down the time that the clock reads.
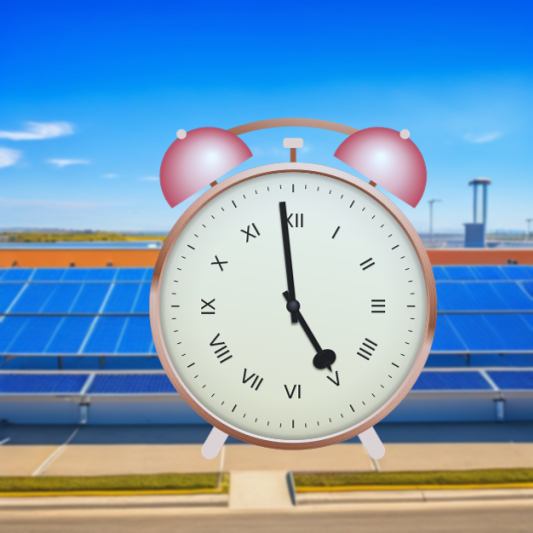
4:59
